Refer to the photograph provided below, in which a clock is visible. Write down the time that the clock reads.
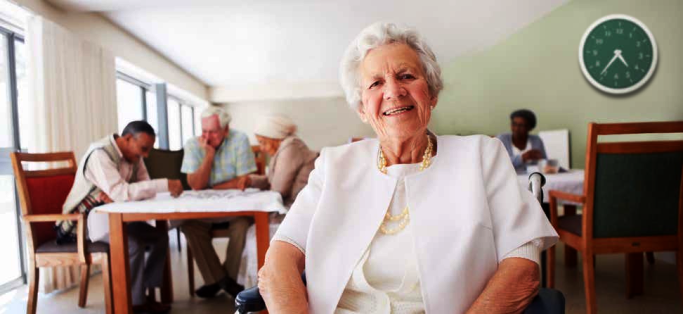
4:36
